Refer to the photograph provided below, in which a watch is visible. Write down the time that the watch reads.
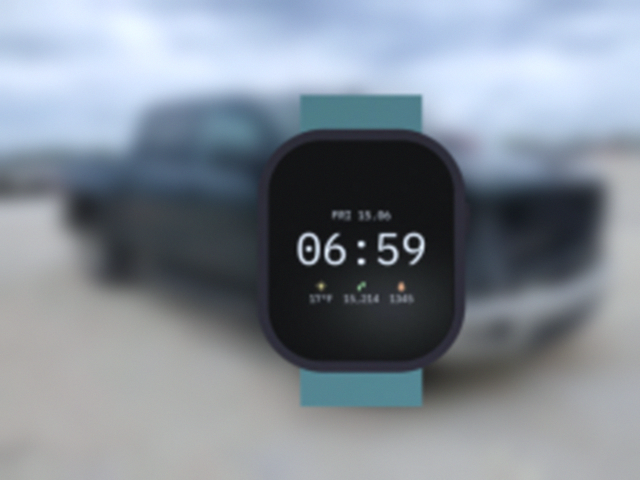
6:59
